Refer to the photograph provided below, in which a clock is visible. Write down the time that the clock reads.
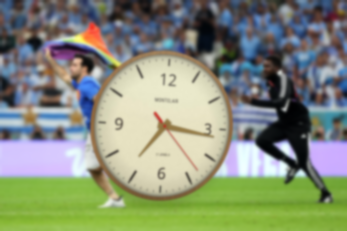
7:16:23
